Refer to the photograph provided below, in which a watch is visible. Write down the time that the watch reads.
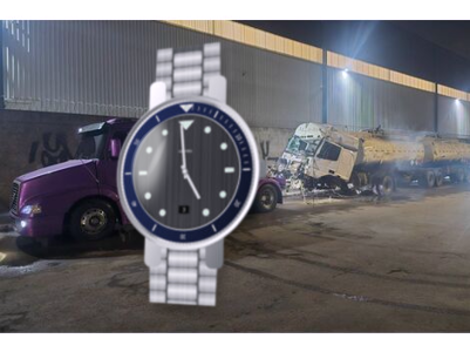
4:59
